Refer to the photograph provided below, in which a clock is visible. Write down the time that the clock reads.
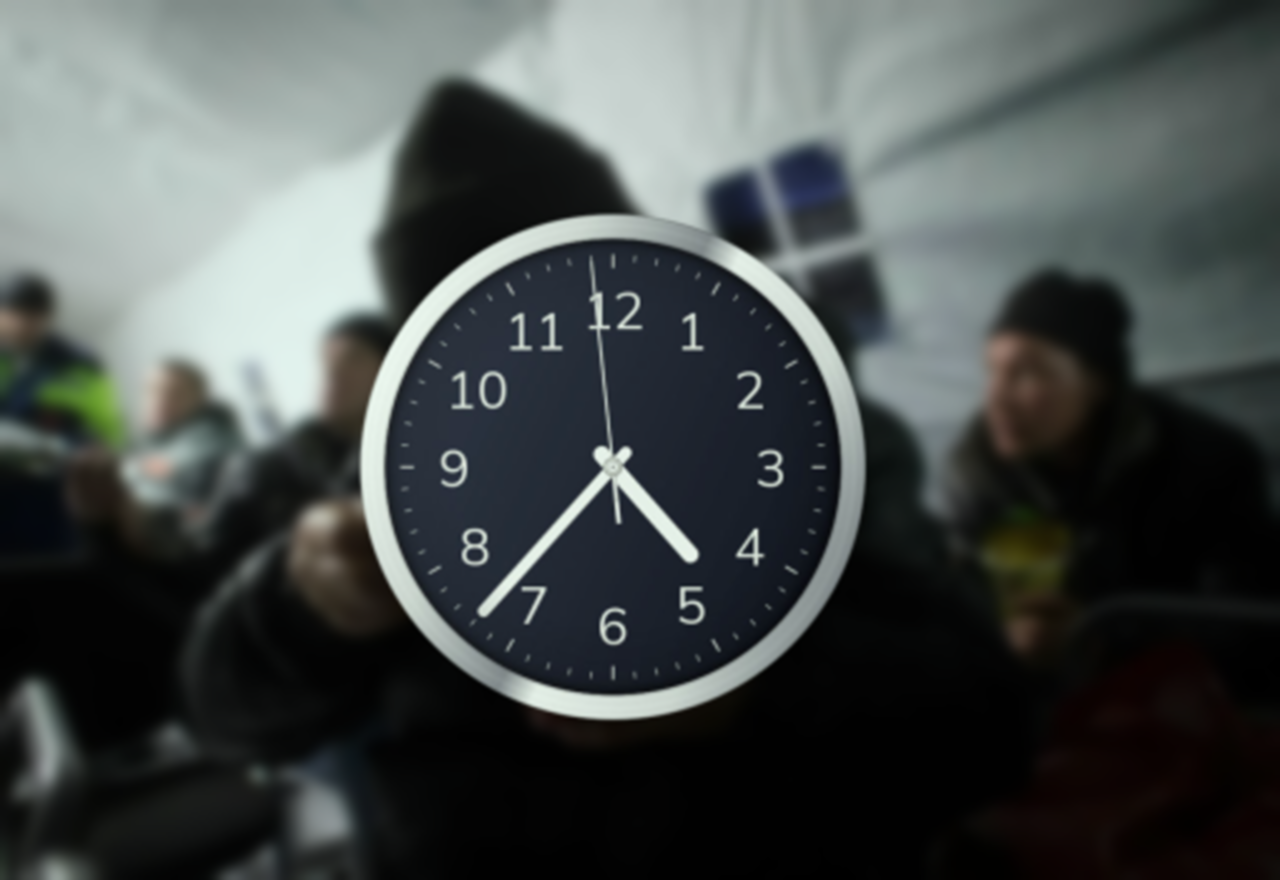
4:36:59
